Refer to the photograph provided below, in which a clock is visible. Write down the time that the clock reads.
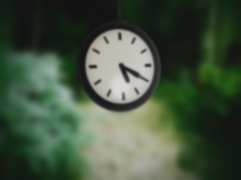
5:20
